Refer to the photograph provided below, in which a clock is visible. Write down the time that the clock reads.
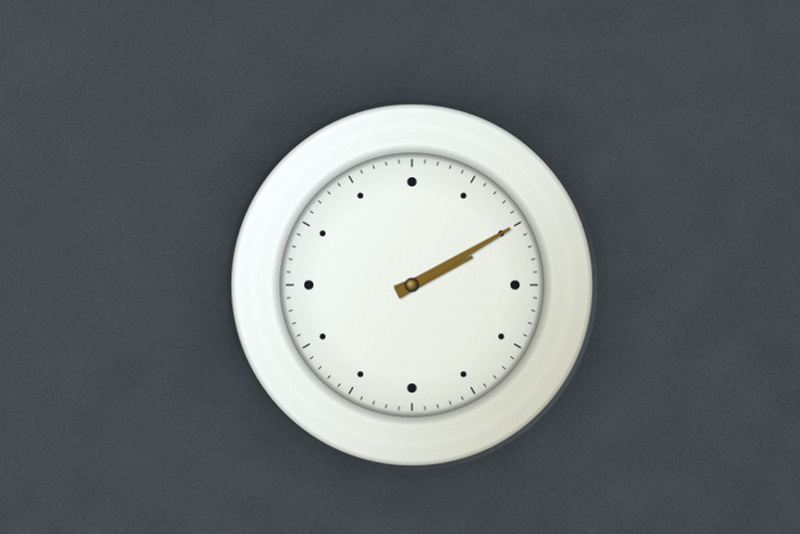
2:10
